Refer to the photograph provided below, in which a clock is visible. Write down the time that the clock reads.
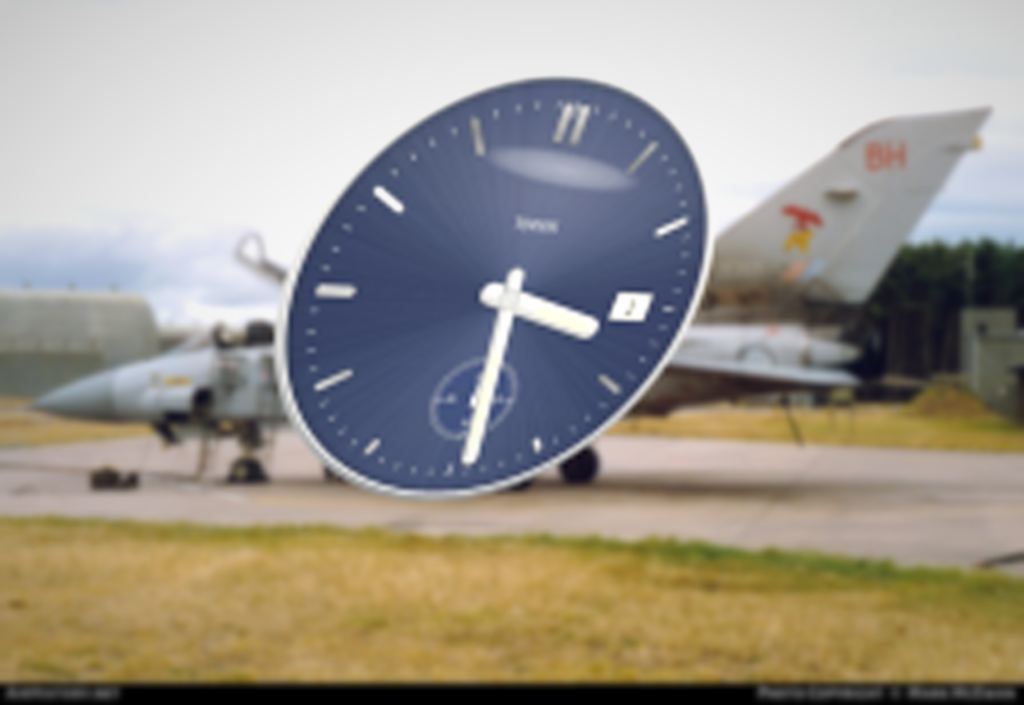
3:29
